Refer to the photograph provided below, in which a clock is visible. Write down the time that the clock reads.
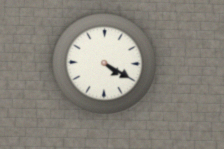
4:20
